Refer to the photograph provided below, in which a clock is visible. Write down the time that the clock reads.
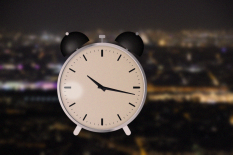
10:17
